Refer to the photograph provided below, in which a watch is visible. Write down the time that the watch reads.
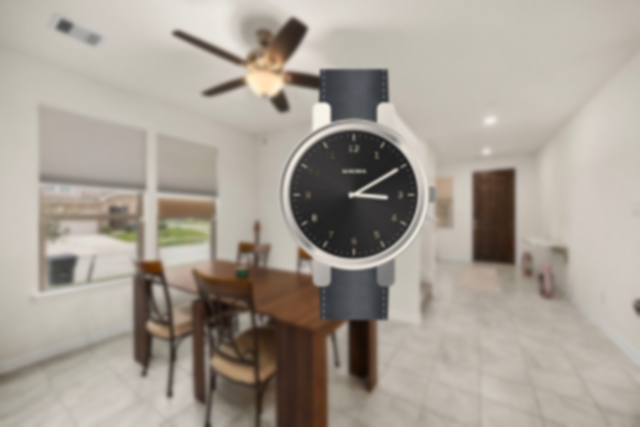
3:10
